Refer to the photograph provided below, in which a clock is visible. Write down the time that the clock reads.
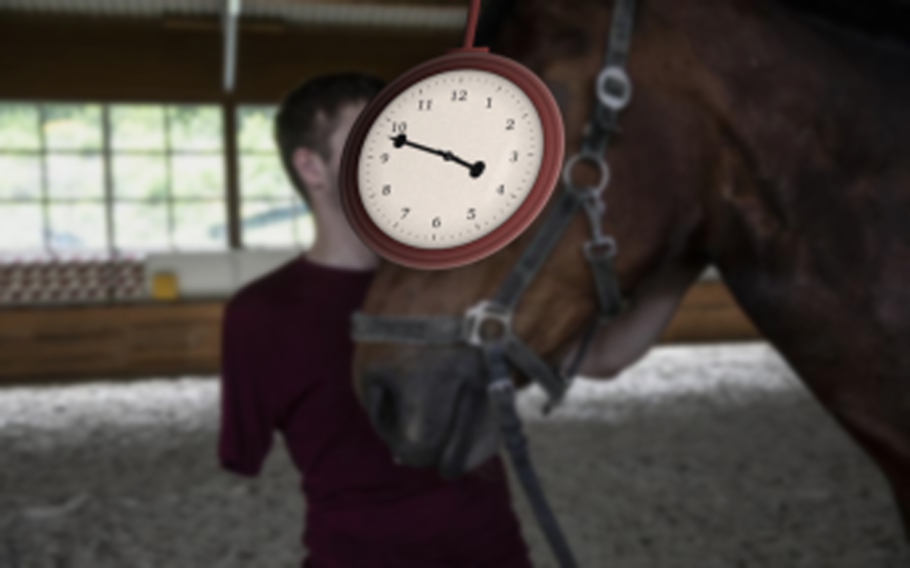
3:48
